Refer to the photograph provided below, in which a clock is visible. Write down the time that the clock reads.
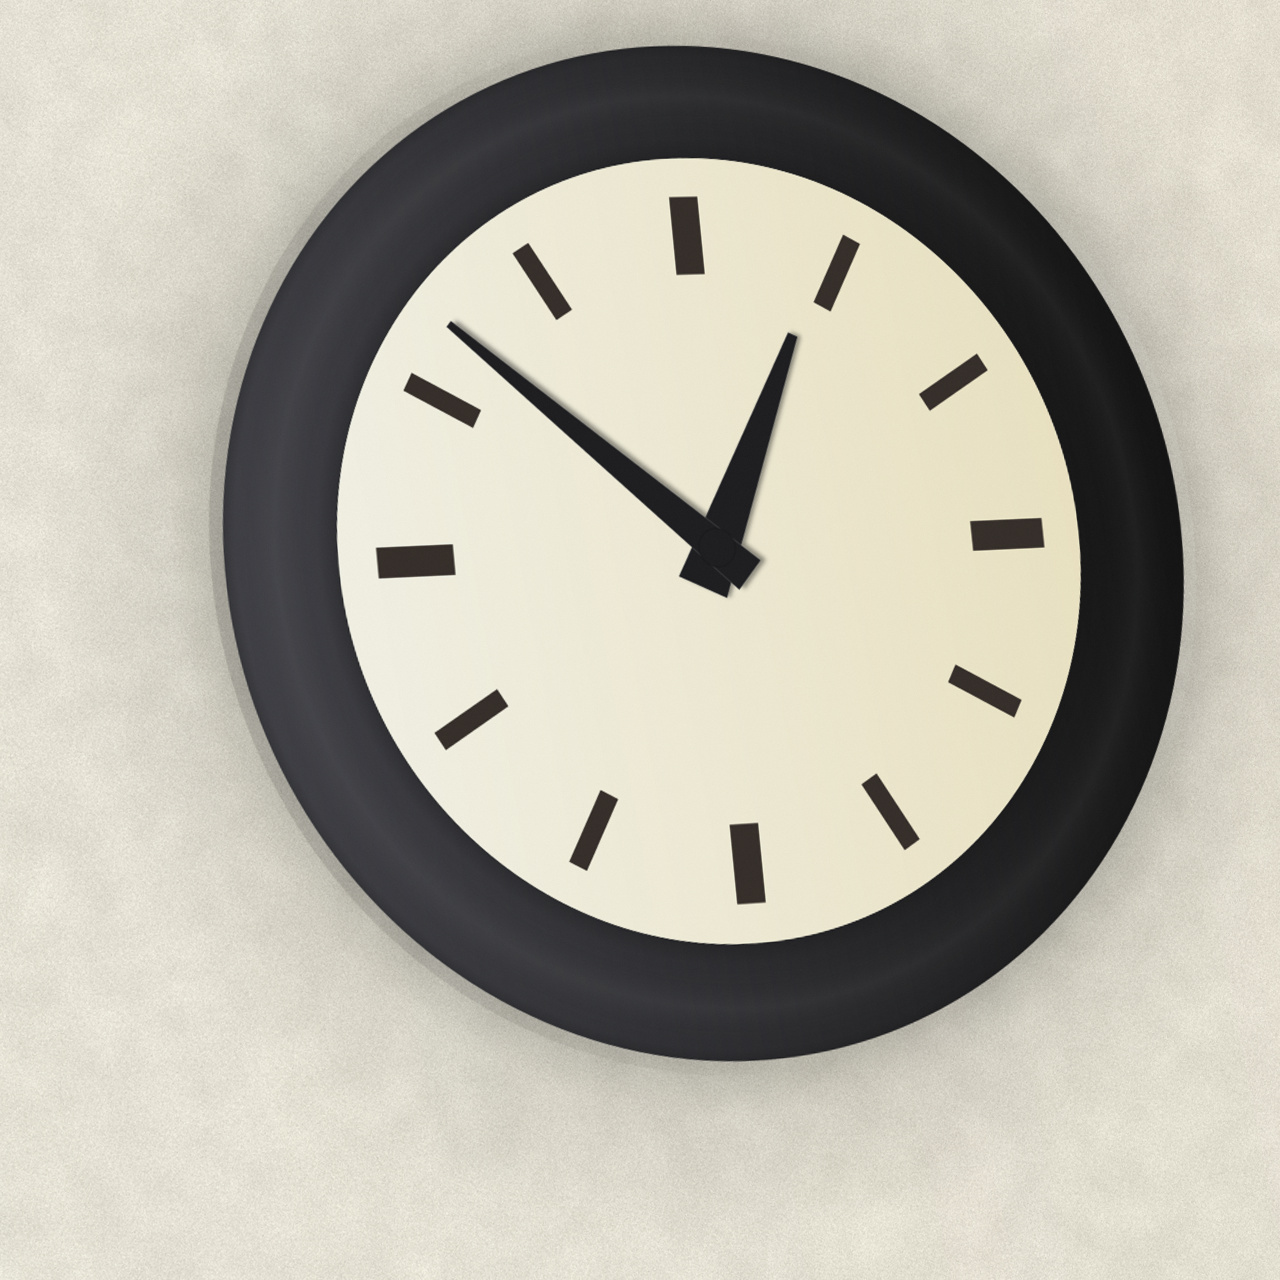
12:52
